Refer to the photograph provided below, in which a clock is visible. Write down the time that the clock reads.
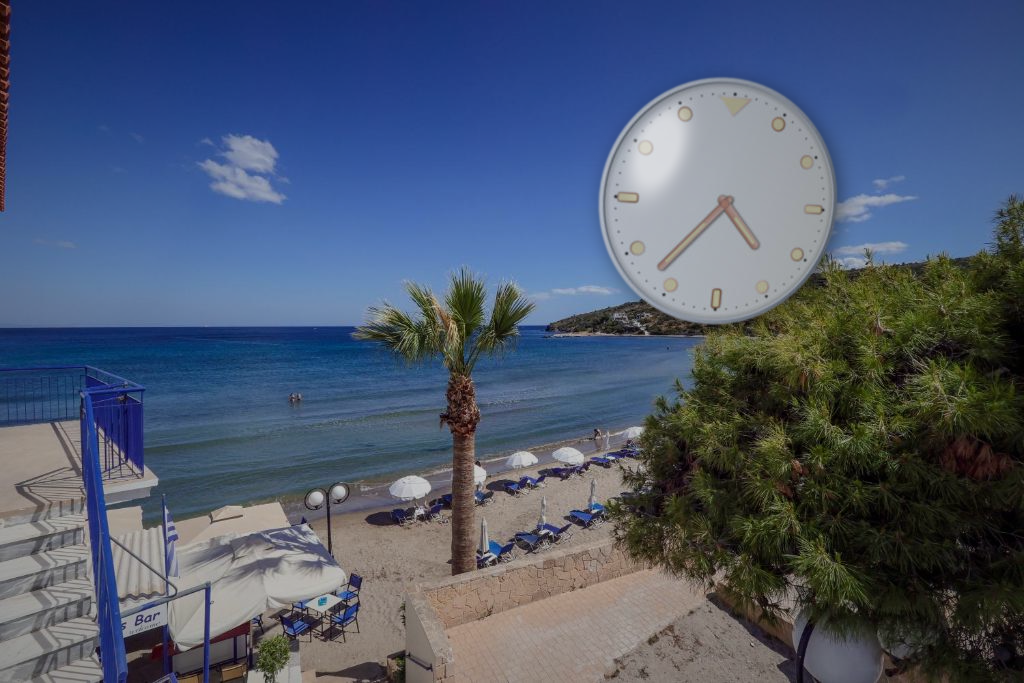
4:37
